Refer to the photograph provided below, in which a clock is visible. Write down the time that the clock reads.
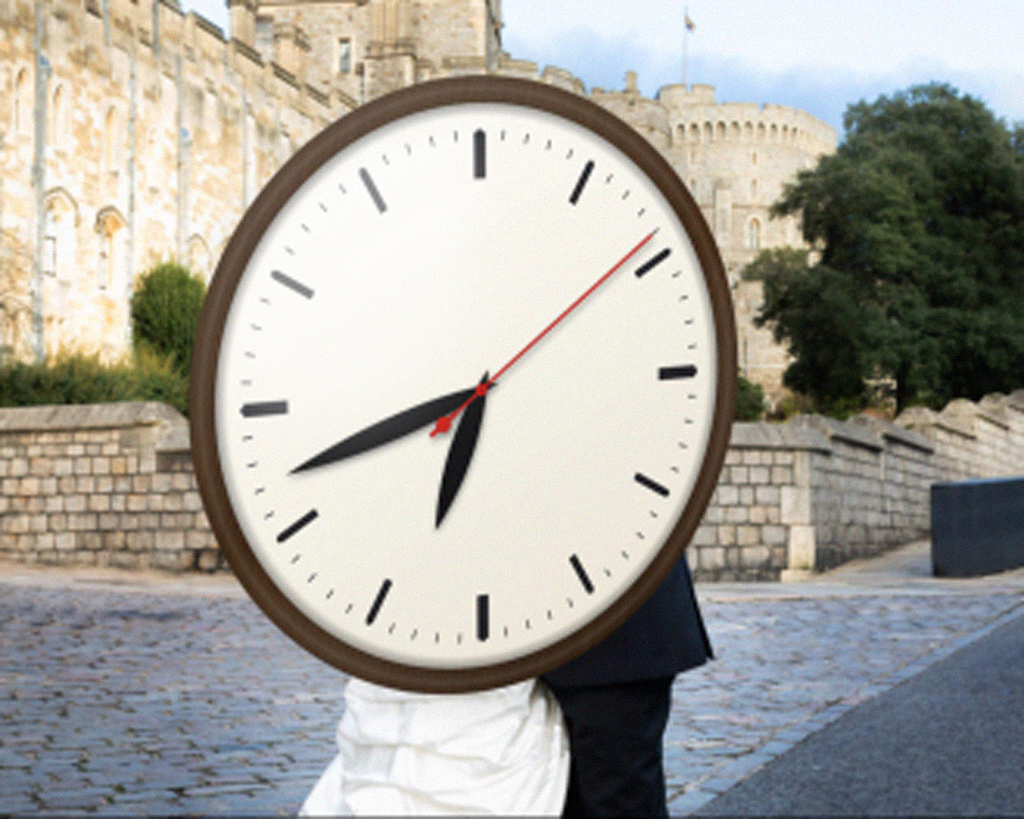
6:42:09
